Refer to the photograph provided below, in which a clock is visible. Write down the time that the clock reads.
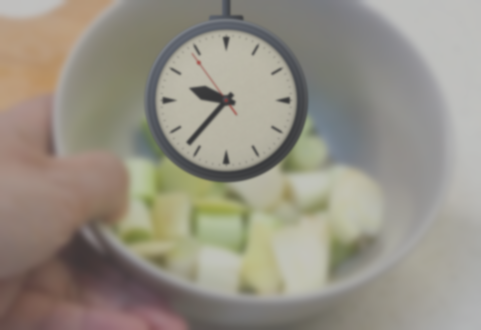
9:36:54
